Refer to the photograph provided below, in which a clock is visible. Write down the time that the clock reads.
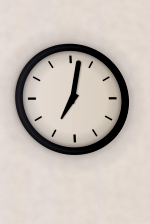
7:02
